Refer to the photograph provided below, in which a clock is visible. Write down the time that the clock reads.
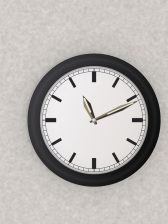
11:11
